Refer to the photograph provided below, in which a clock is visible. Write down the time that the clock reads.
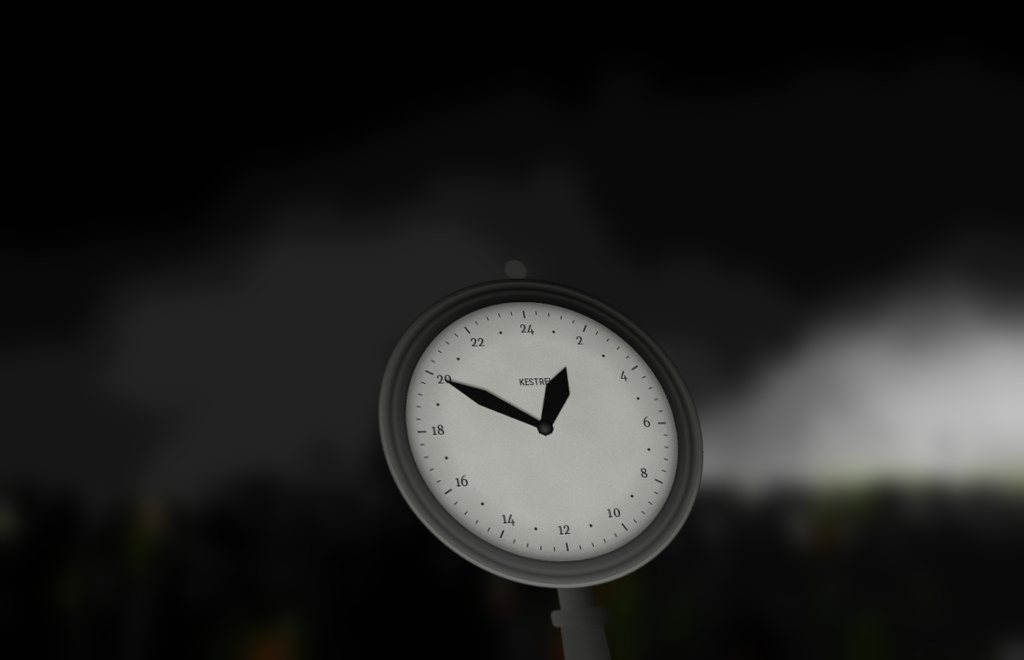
1:50
